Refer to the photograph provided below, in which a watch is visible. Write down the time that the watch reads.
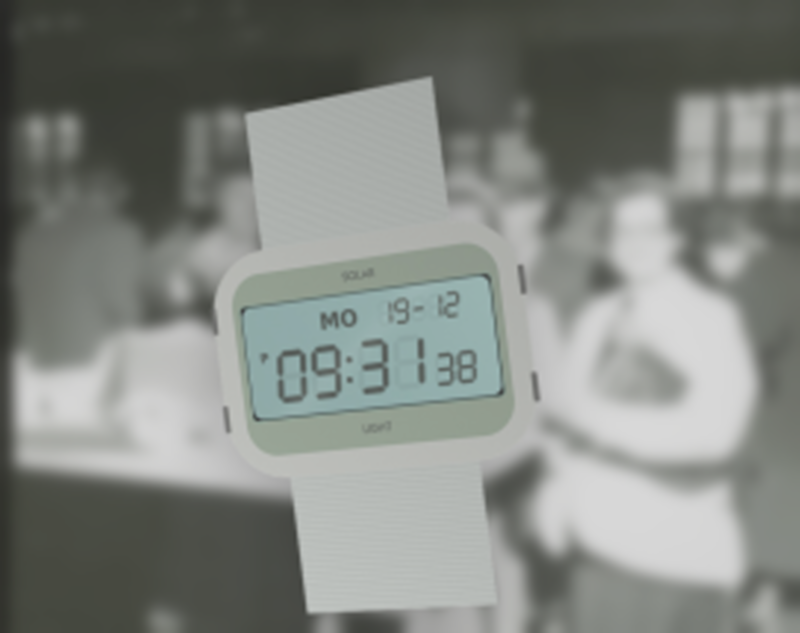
9:31:38
